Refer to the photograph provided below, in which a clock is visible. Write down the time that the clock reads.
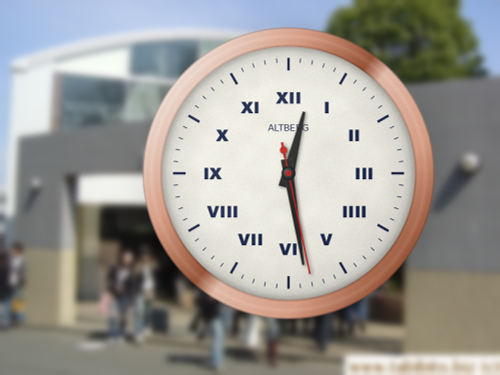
12:28:28
